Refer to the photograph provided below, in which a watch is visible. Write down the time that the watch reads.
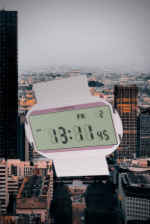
13:11:45
